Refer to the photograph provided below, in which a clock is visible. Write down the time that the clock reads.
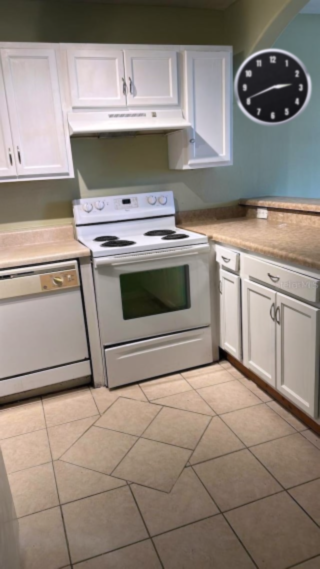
2:41
